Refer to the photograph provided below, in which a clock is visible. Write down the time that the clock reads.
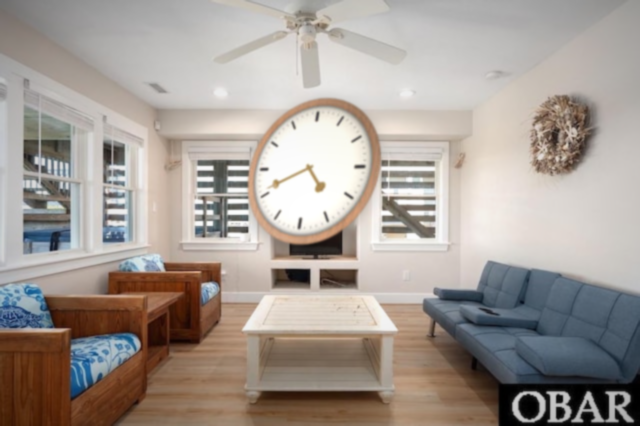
4:41
